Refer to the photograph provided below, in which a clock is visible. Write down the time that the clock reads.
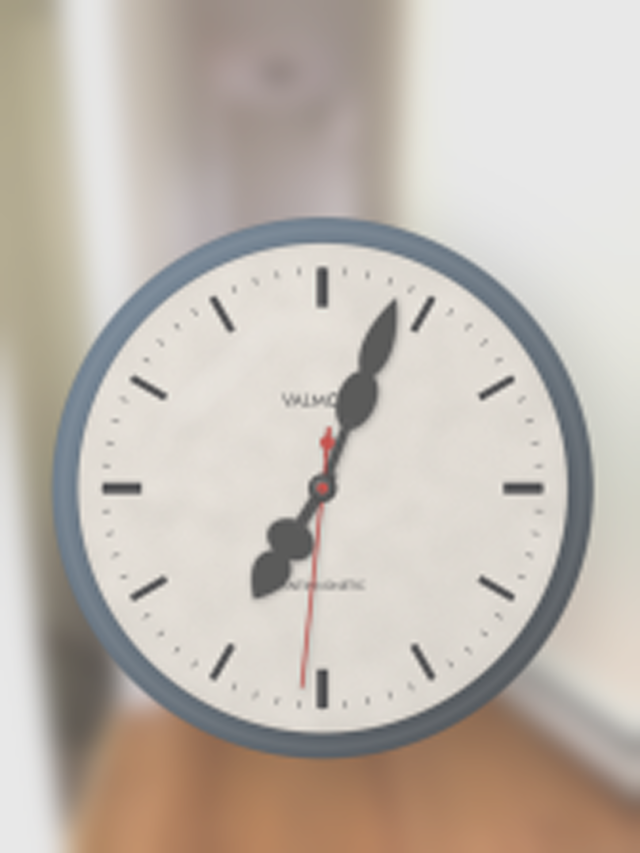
7:03:31
